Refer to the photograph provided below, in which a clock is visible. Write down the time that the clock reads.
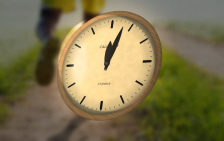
12:03
